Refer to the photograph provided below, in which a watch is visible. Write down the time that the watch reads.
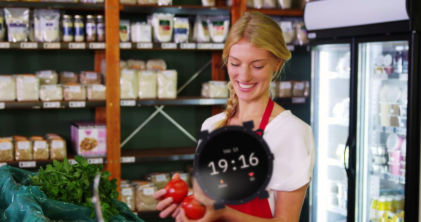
19:16
